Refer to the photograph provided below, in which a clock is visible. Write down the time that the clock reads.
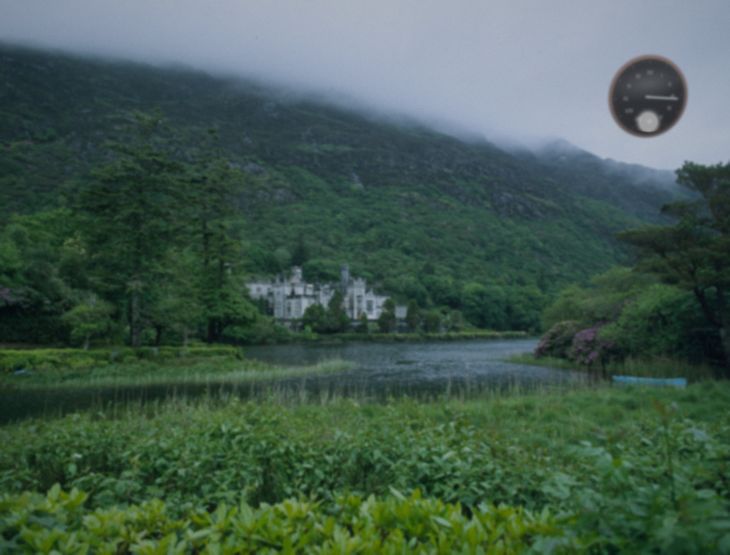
3:16
